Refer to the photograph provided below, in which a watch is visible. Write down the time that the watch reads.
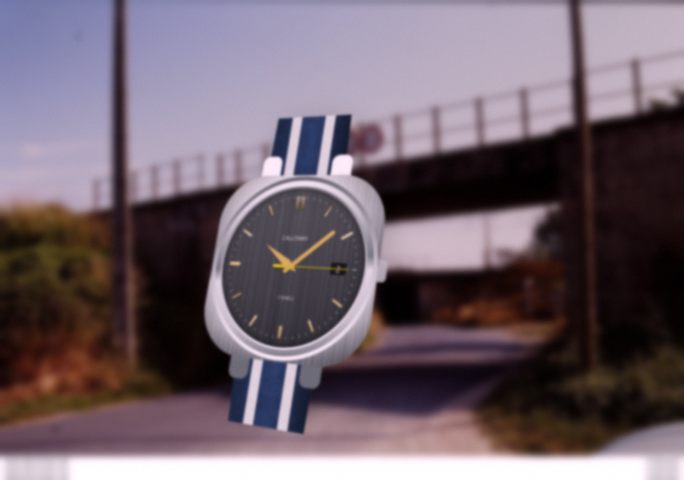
10:08:15
